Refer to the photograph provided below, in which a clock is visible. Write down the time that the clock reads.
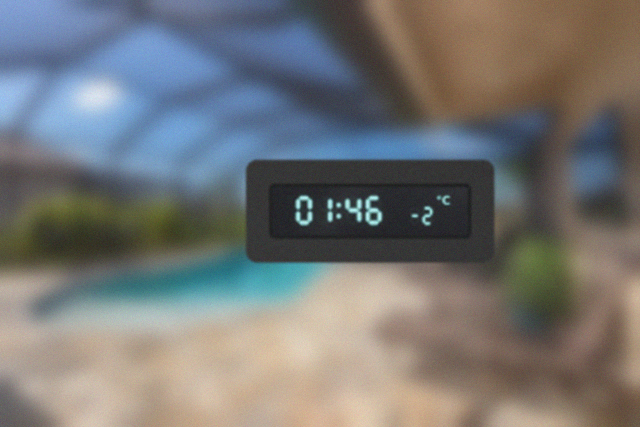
1:46
